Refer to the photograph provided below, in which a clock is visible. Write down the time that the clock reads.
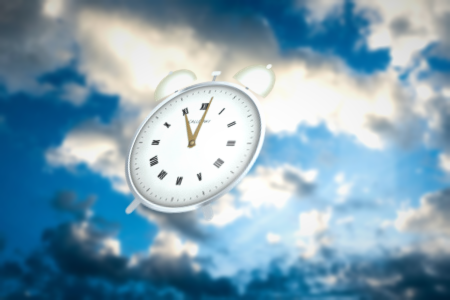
11:01
